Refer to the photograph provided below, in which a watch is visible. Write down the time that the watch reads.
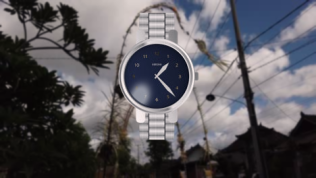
1:23
